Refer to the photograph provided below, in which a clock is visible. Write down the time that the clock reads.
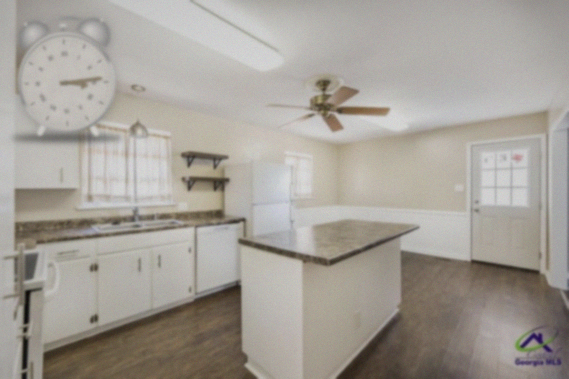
3:14
